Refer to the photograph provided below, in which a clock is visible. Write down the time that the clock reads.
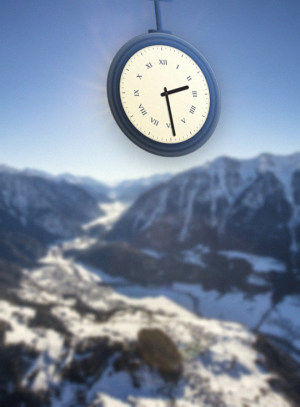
2:29
